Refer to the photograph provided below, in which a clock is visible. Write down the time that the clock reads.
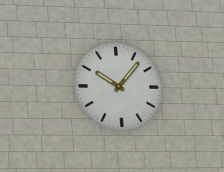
10:07
